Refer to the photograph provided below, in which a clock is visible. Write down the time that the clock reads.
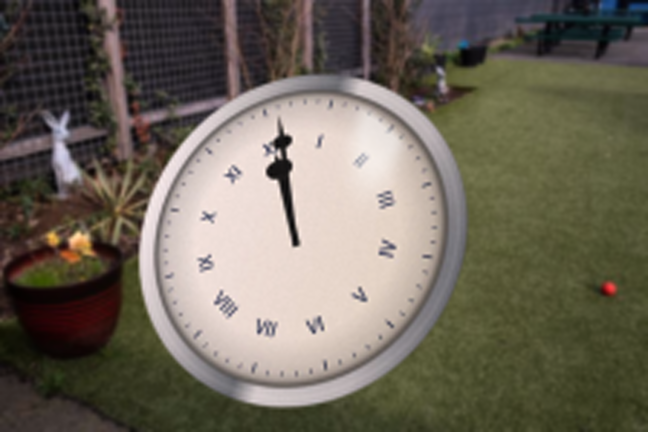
12:01
